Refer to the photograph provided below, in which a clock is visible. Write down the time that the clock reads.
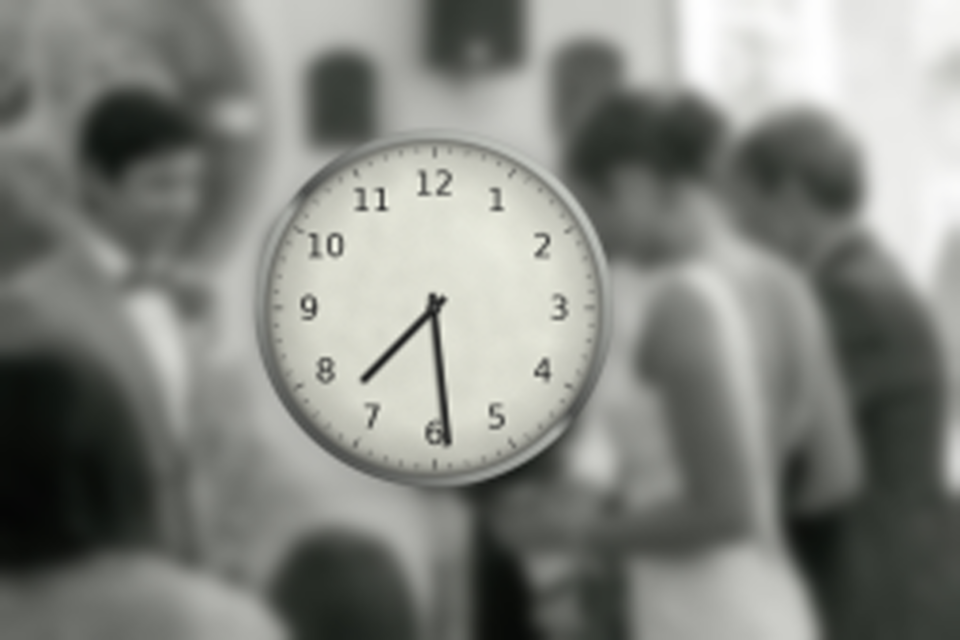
7:29
